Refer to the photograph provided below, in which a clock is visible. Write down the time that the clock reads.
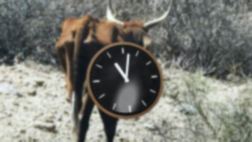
11:02
